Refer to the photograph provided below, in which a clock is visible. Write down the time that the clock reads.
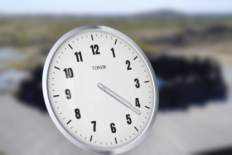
4:22
